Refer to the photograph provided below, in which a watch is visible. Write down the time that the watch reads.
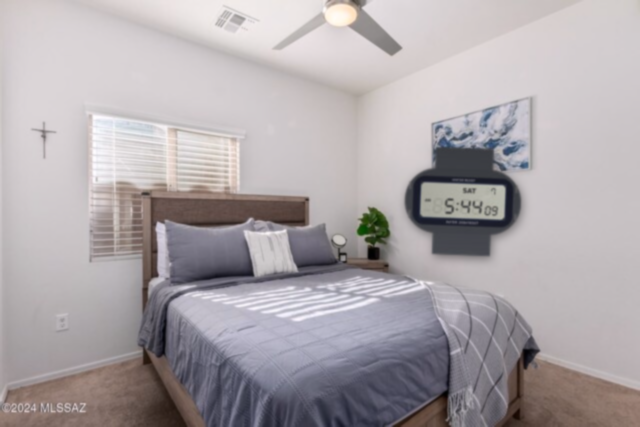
5:44
